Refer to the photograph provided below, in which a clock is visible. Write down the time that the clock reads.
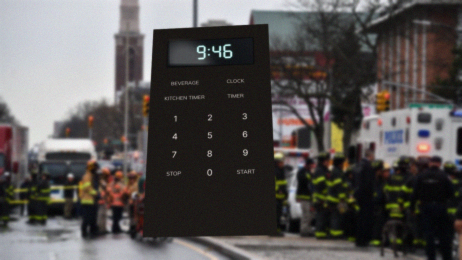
9:46
